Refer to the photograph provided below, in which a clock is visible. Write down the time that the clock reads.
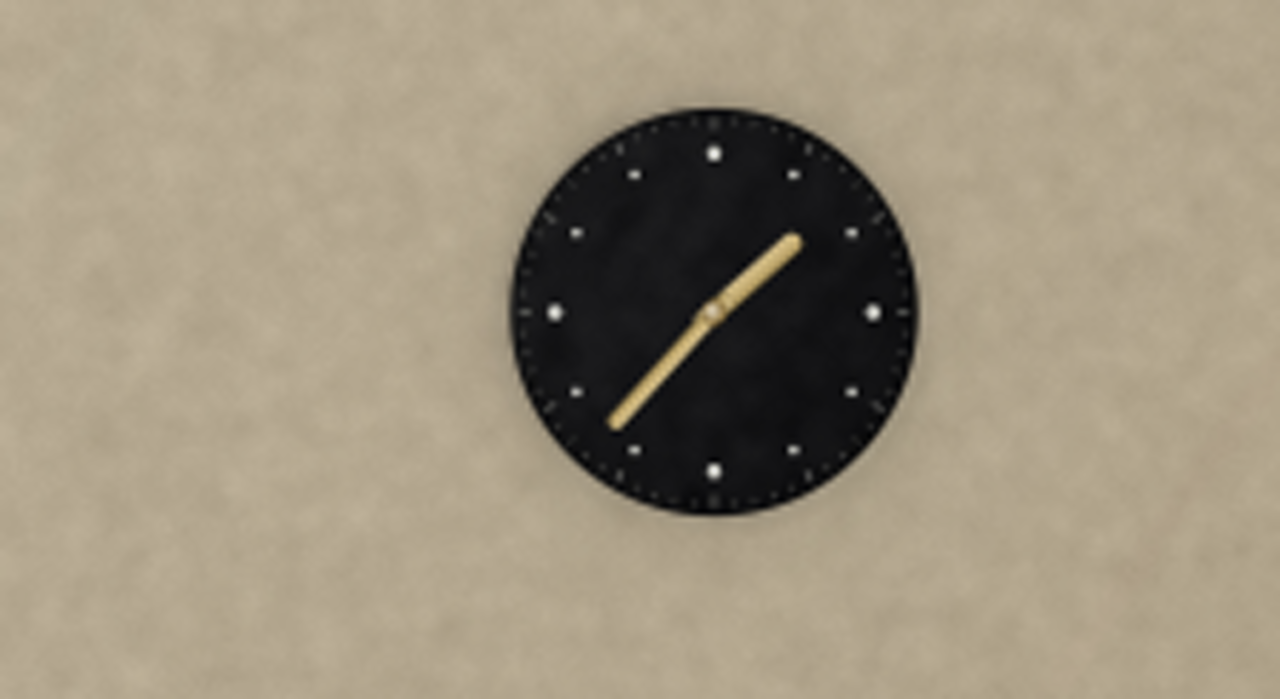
1:37
